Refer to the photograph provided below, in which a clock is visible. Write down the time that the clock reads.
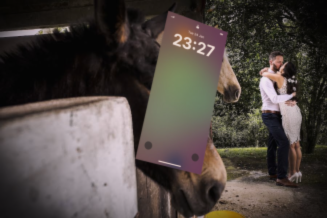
23:27
